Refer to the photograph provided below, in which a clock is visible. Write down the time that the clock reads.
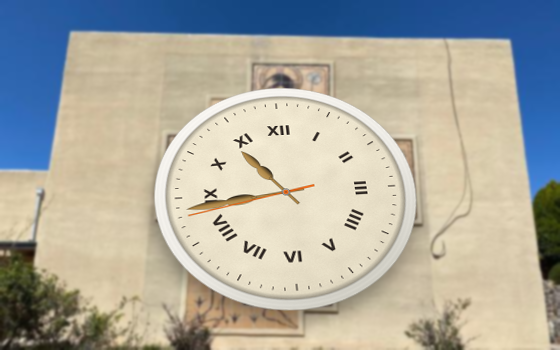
10:43:43
